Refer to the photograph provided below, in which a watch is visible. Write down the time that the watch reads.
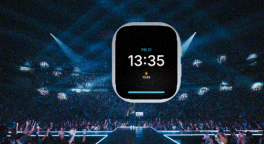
13:35
